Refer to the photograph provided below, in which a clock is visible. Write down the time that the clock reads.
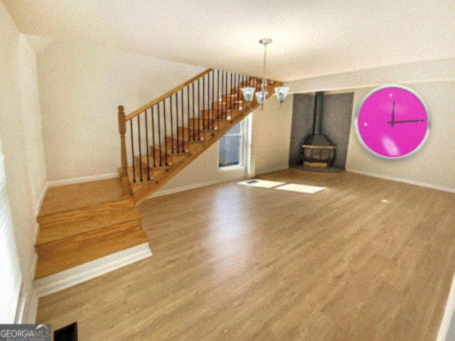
12:15
